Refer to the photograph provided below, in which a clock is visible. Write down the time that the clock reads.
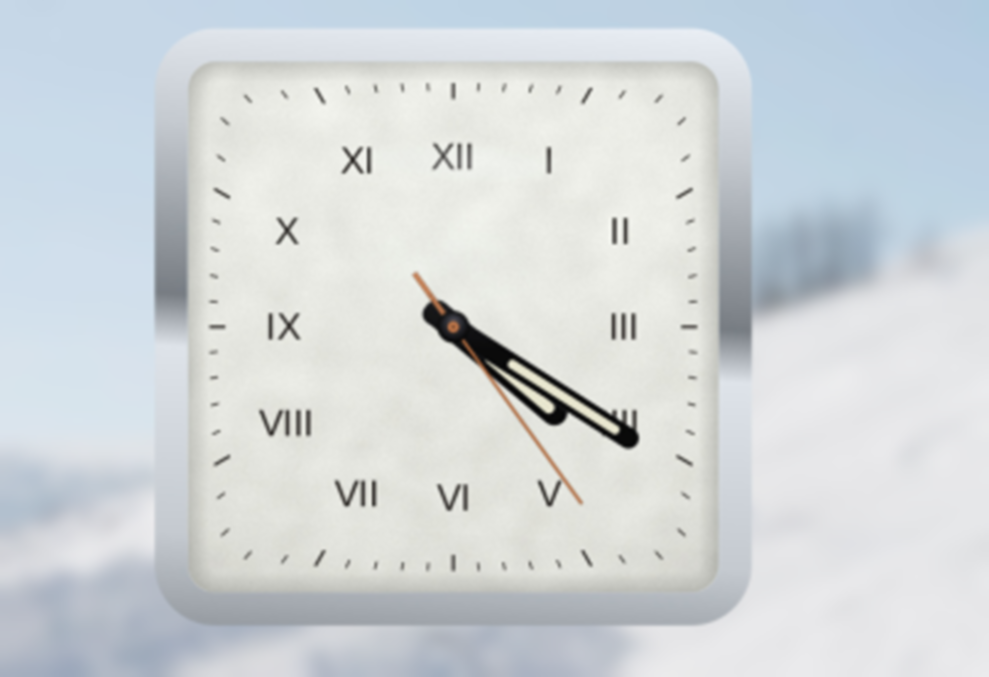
4:20:24
